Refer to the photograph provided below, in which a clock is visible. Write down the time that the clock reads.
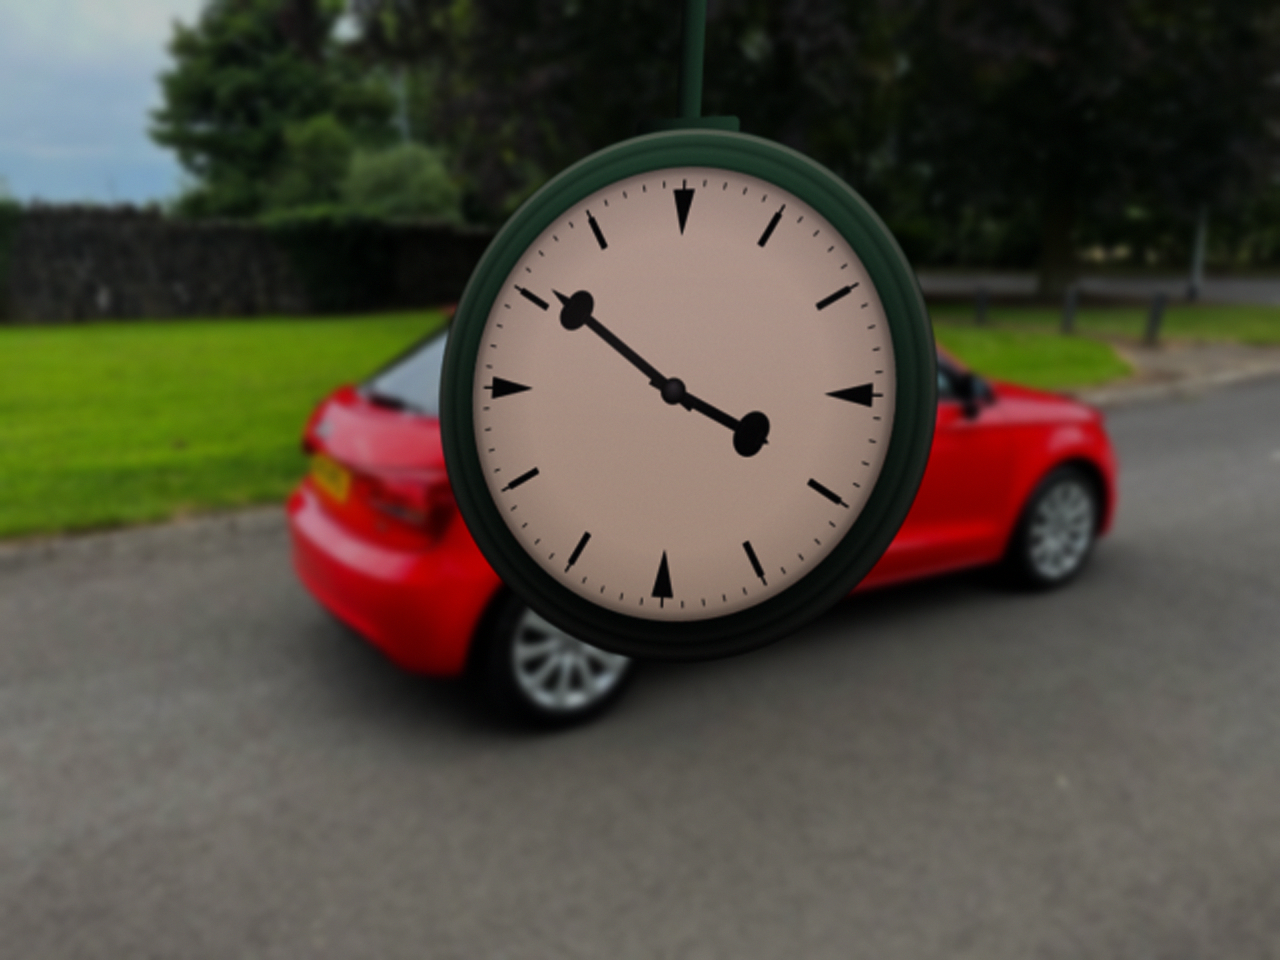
3:51
